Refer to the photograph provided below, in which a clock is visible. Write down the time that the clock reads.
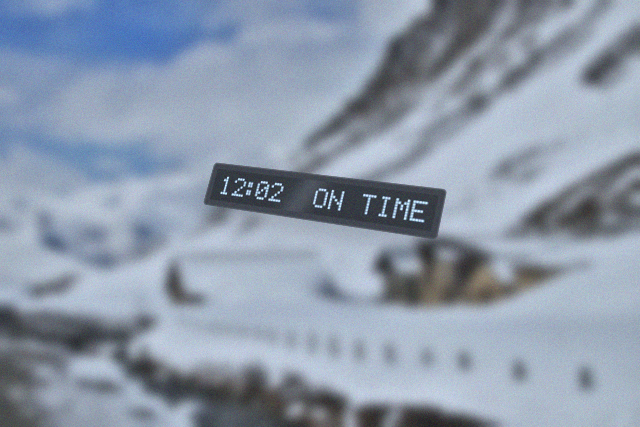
12:02
